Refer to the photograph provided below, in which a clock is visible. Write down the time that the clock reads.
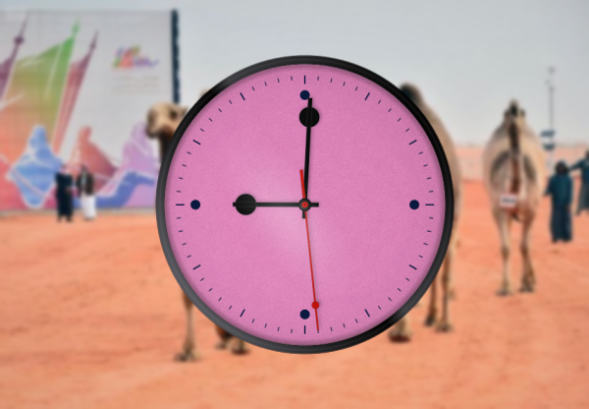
9:00:29
